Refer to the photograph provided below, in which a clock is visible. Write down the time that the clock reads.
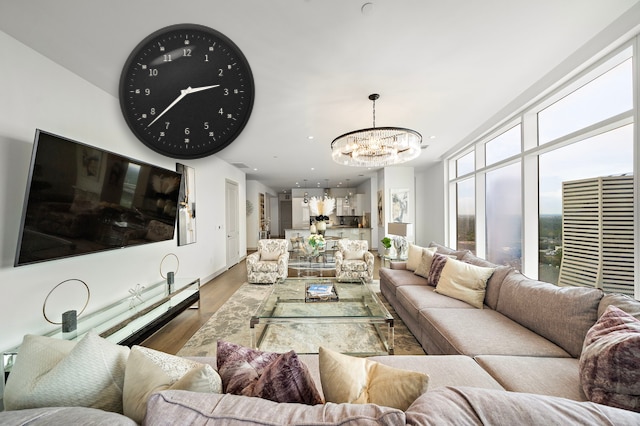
2:38
